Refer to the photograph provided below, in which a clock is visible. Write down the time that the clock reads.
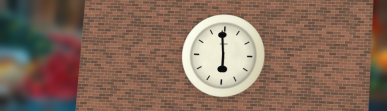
5:59
